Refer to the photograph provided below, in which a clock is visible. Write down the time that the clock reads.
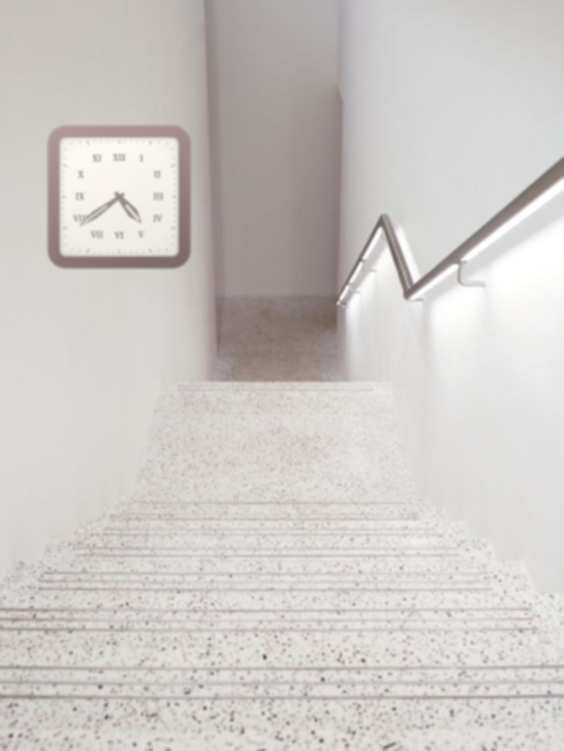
4:39
